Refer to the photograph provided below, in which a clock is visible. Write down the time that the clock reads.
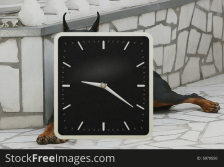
9:21
